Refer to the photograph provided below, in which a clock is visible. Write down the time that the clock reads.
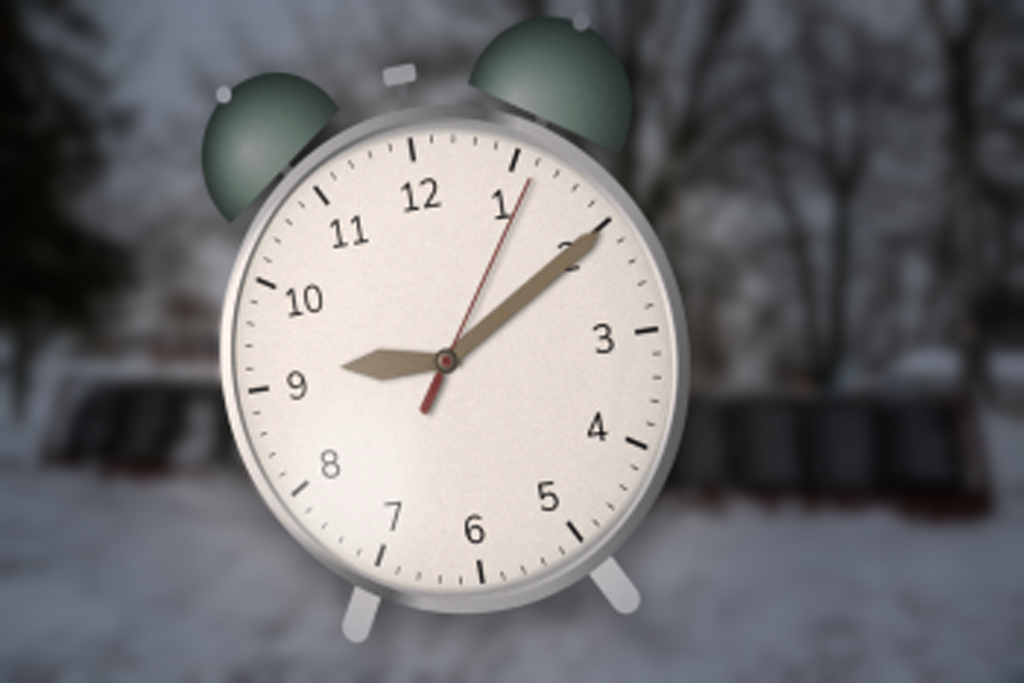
9:10:06
